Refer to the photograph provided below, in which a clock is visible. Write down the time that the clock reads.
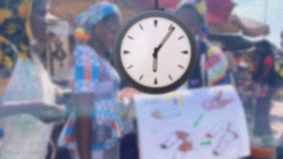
6:06
